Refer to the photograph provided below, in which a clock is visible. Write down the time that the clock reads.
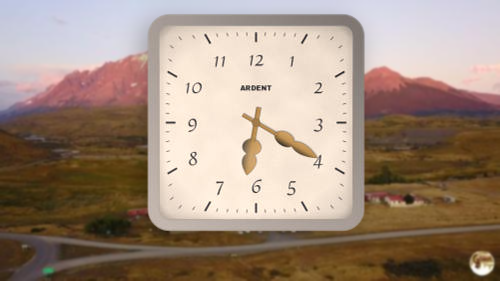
6:20
